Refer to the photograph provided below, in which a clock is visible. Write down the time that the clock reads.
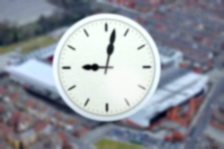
9:02
